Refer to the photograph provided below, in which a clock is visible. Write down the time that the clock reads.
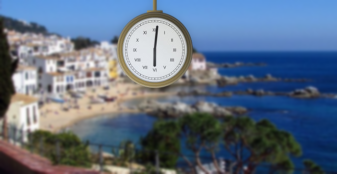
6:01
